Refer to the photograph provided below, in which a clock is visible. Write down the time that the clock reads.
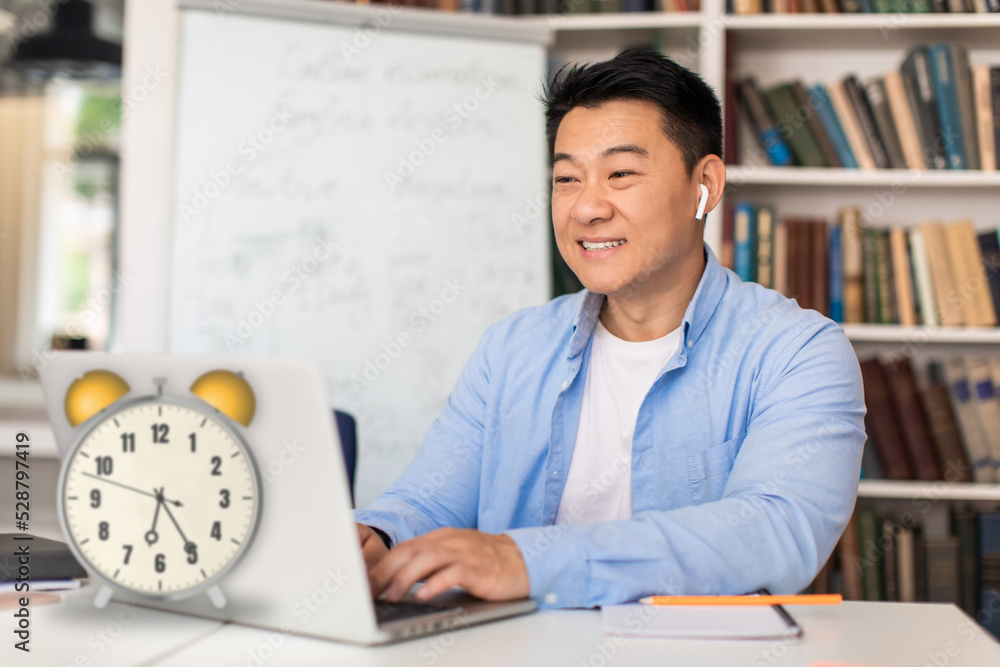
6:24:48
